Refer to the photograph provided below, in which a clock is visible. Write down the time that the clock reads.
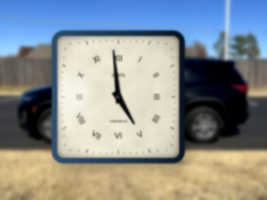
4:59
